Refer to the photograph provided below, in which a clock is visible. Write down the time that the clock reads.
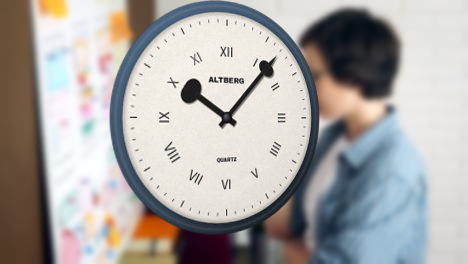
10:07
